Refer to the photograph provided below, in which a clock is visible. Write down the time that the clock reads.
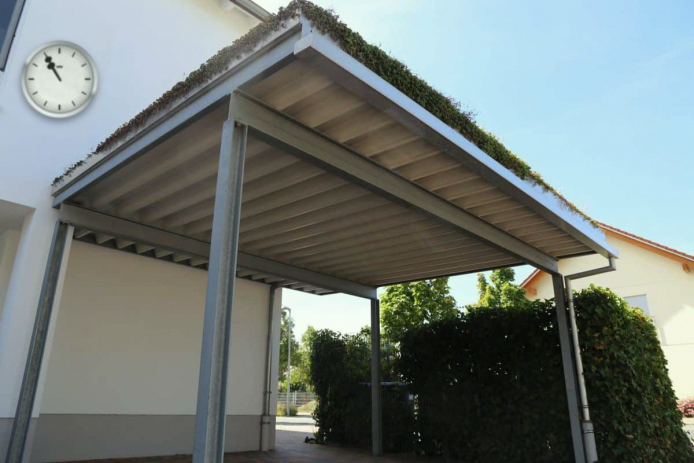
10:55
